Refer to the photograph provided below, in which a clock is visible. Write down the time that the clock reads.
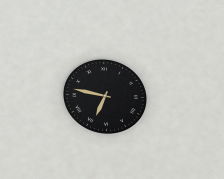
6:47
